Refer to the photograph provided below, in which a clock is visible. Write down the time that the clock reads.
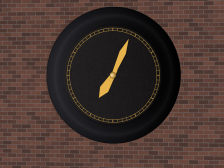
7:04
